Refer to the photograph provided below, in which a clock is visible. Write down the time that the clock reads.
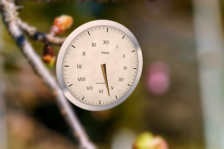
5:27
